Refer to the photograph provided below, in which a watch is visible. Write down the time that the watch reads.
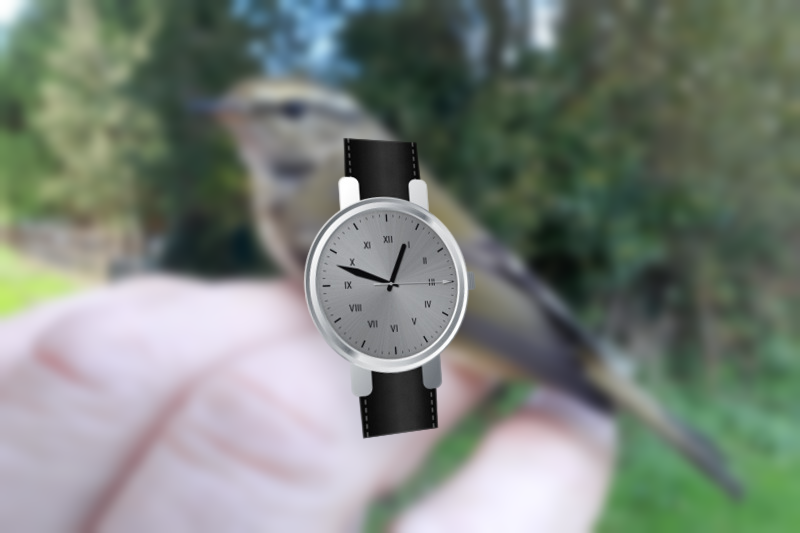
12:48:15
